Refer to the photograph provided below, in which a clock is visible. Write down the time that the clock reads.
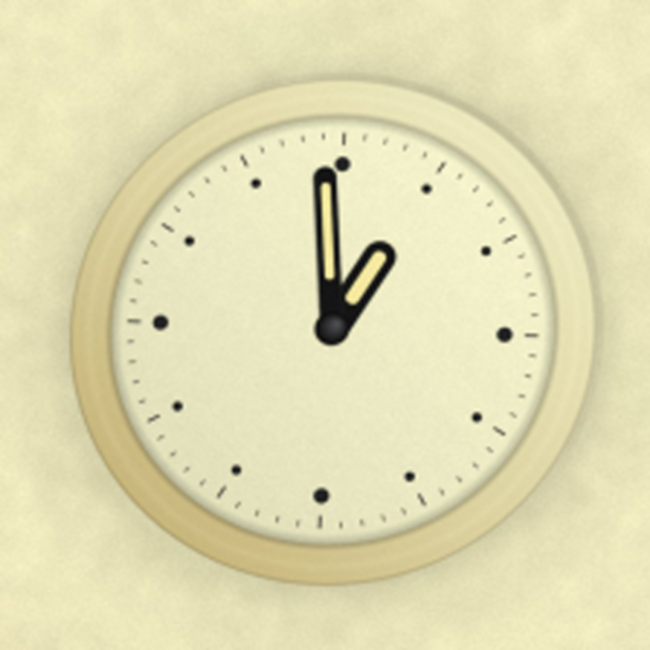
12:59
